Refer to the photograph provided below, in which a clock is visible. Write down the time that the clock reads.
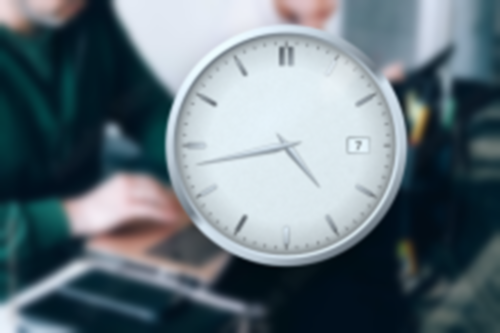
4:43
